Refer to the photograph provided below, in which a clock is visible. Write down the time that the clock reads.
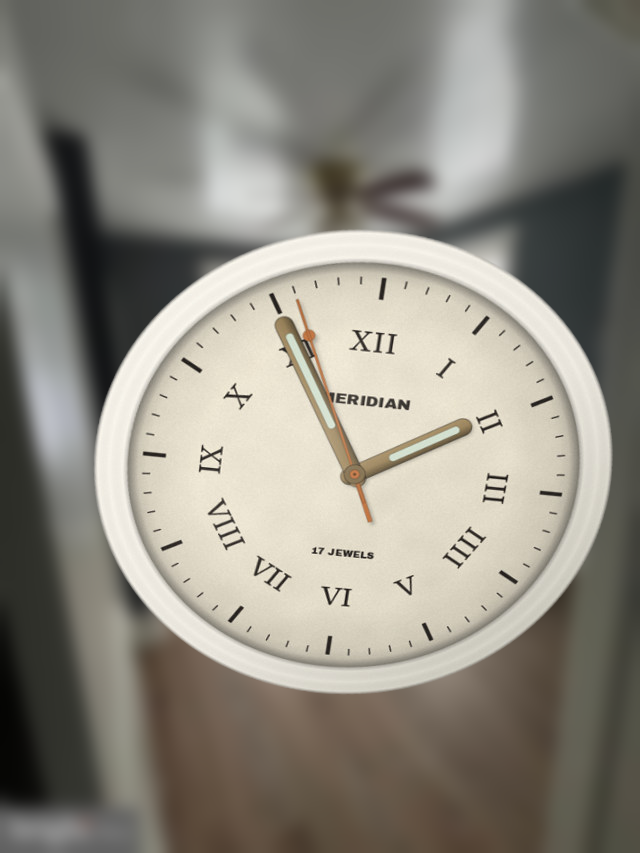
1:54:56
